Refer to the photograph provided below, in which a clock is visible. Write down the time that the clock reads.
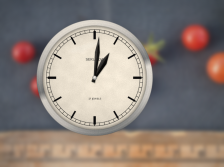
1:01
